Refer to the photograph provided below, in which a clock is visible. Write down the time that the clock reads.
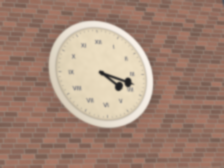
4:18
